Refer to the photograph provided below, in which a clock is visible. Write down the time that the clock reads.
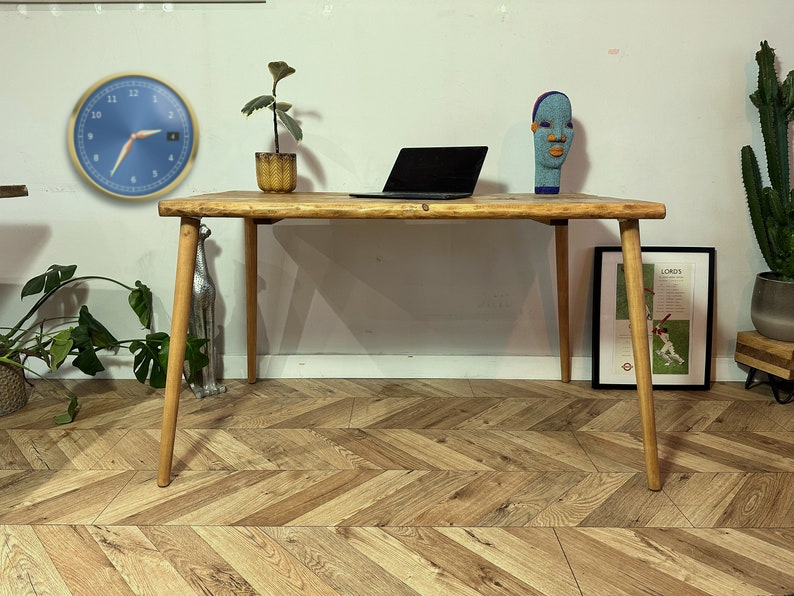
2:35
